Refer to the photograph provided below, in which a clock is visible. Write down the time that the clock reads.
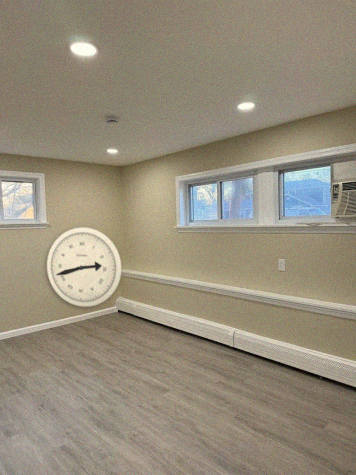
2:42
